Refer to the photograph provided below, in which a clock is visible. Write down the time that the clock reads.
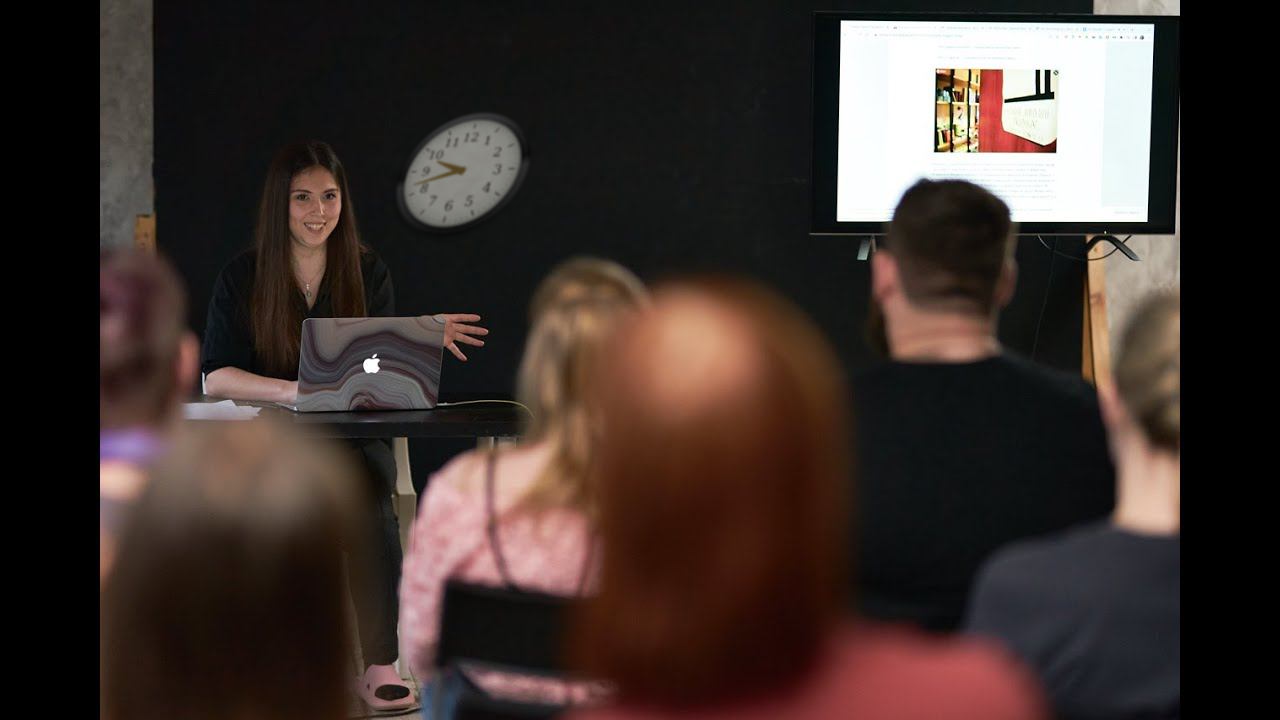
9:42
